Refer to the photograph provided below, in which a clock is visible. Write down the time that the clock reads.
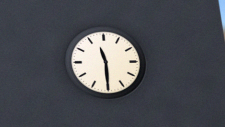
11:30
